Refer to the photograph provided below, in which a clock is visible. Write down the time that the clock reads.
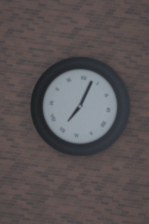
7:03
